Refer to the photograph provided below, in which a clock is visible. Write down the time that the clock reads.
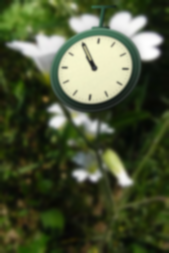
10:55
